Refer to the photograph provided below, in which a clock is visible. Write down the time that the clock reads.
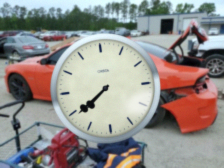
7:39
